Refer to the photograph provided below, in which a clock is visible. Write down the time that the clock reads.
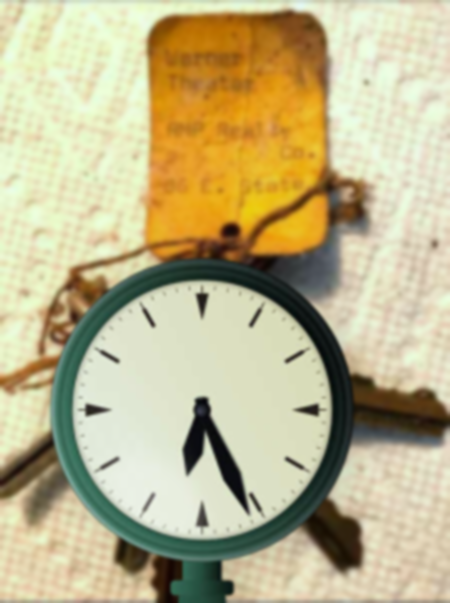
6:26
